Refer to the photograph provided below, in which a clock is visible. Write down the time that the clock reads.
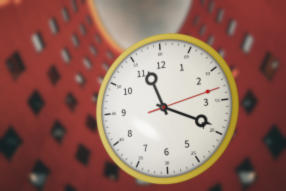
11:19:13
